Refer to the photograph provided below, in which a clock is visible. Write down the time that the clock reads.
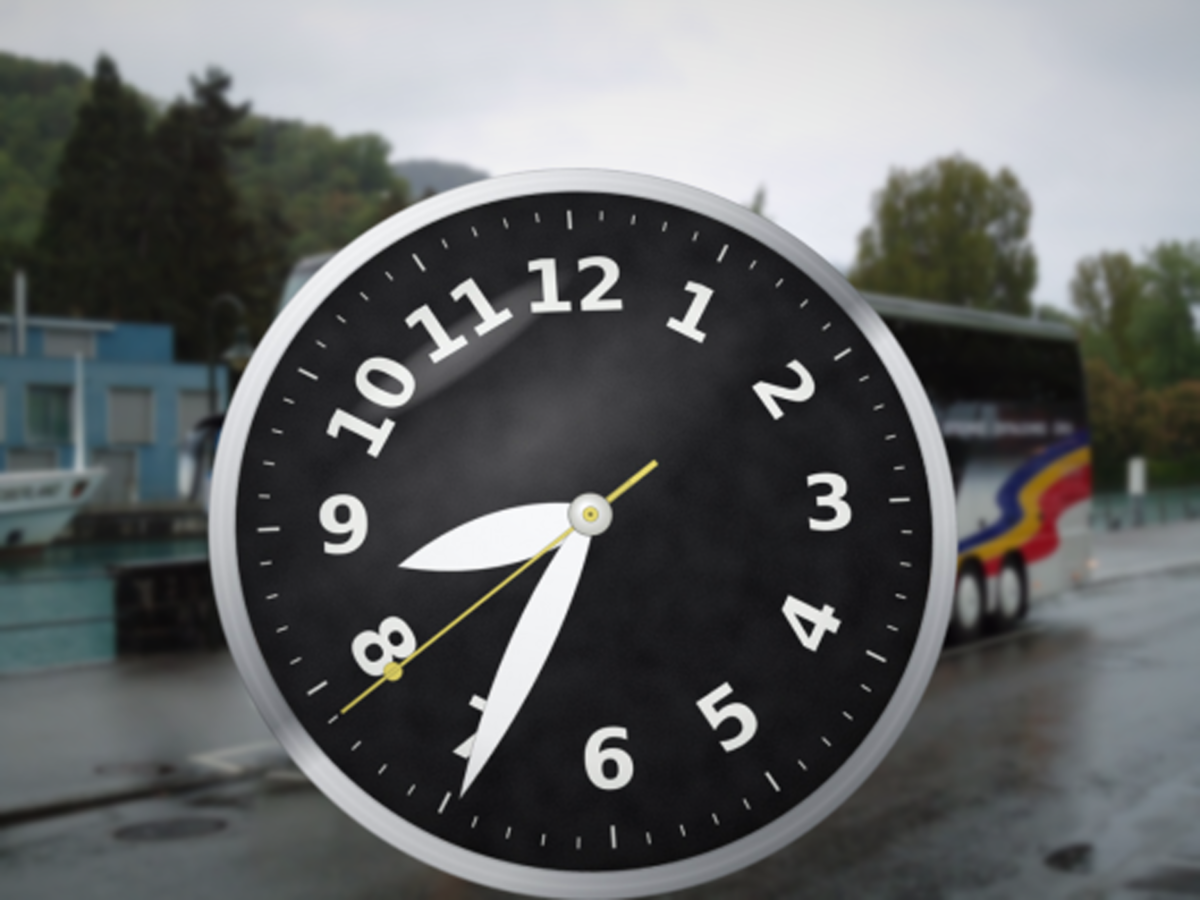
8:34:39
